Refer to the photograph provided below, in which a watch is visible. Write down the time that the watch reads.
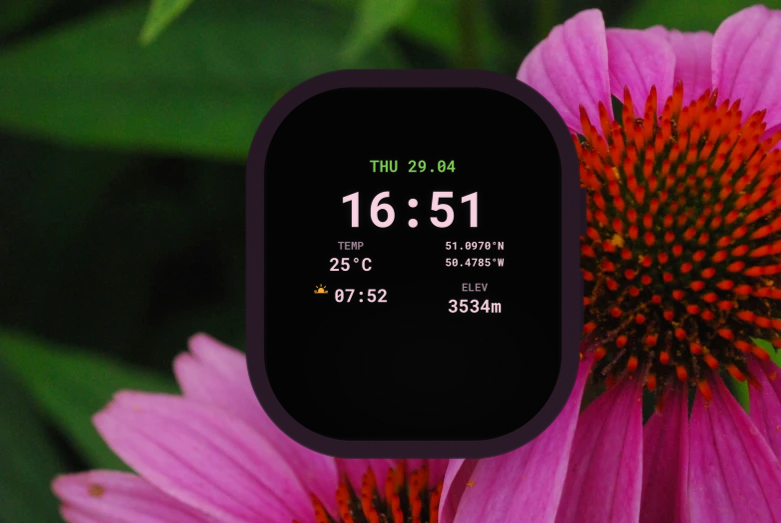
16:51
